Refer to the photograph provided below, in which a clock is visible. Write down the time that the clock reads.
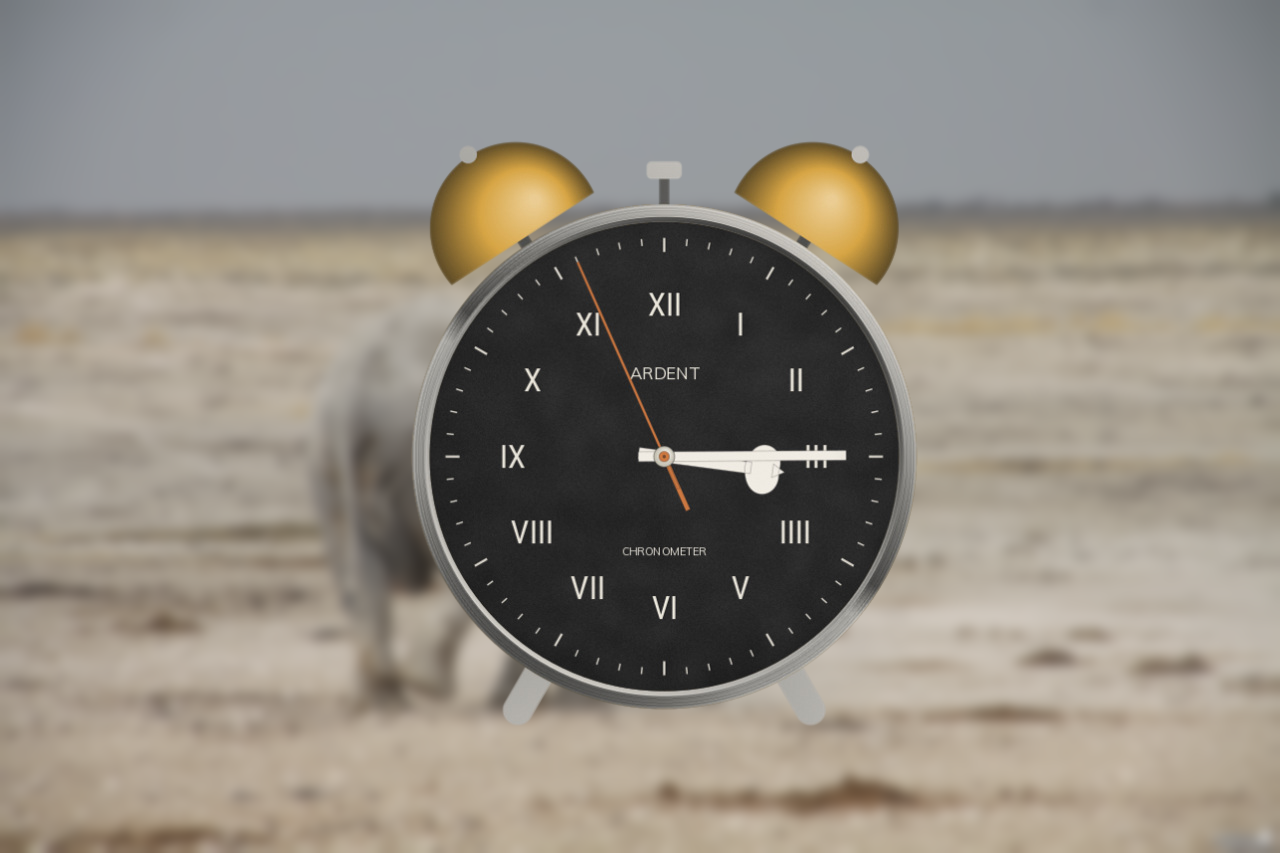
3:14:56
